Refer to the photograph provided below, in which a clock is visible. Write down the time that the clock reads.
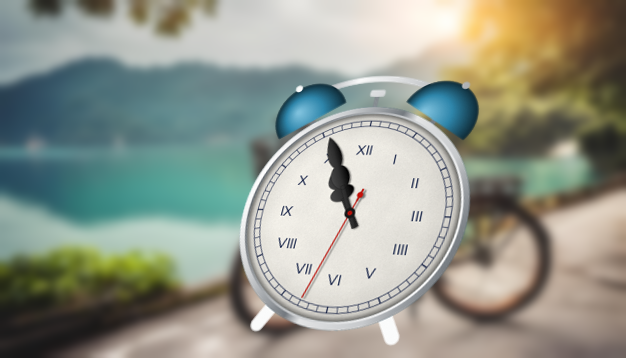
10:55:33
